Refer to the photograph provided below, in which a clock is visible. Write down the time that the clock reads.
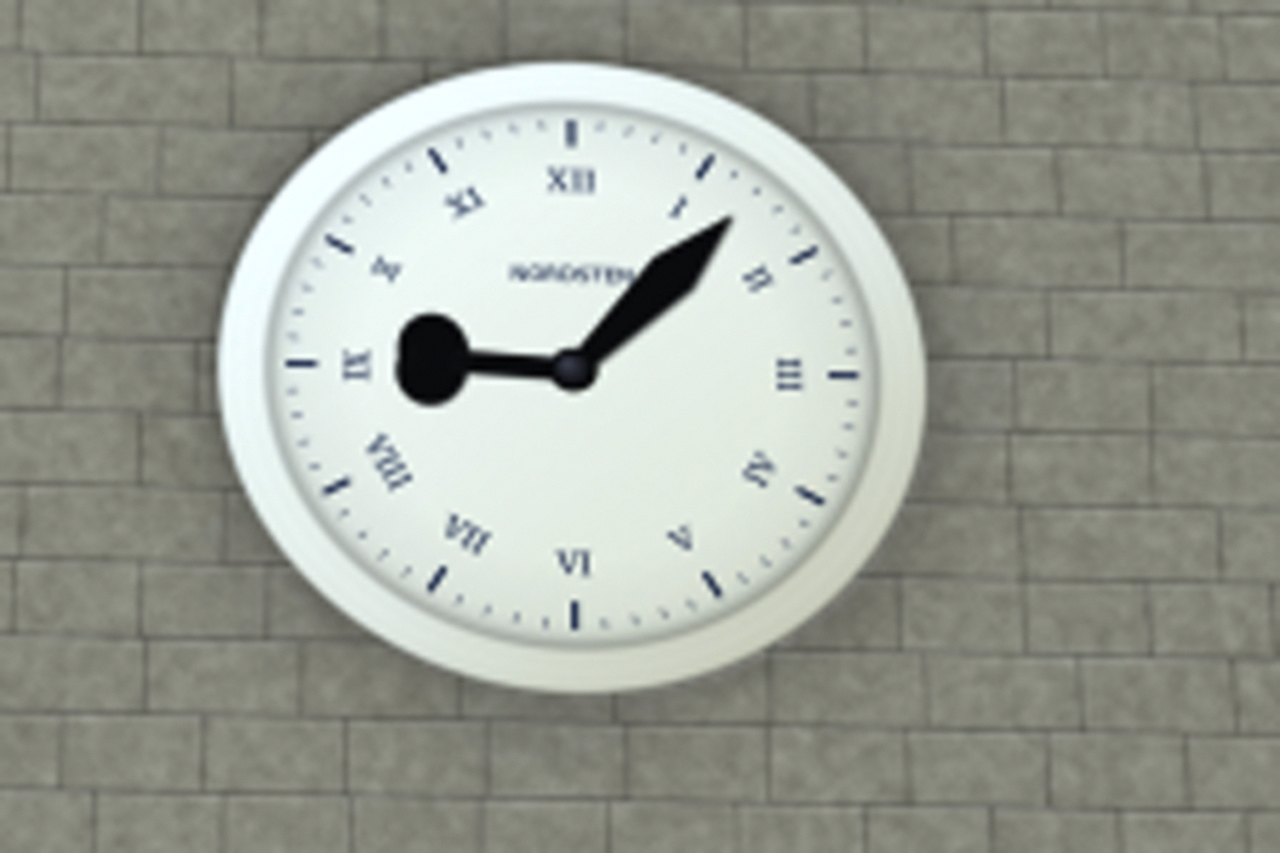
9:07
